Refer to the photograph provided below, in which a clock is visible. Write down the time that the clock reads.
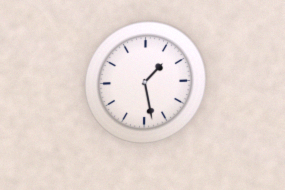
1:28
